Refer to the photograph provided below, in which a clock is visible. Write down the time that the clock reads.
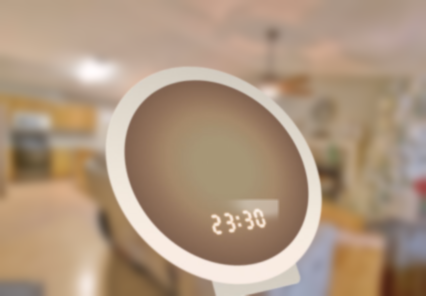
23:30
